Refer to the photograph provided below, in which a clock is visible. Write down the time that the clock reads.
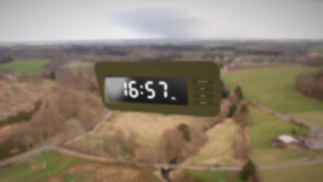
16:57
